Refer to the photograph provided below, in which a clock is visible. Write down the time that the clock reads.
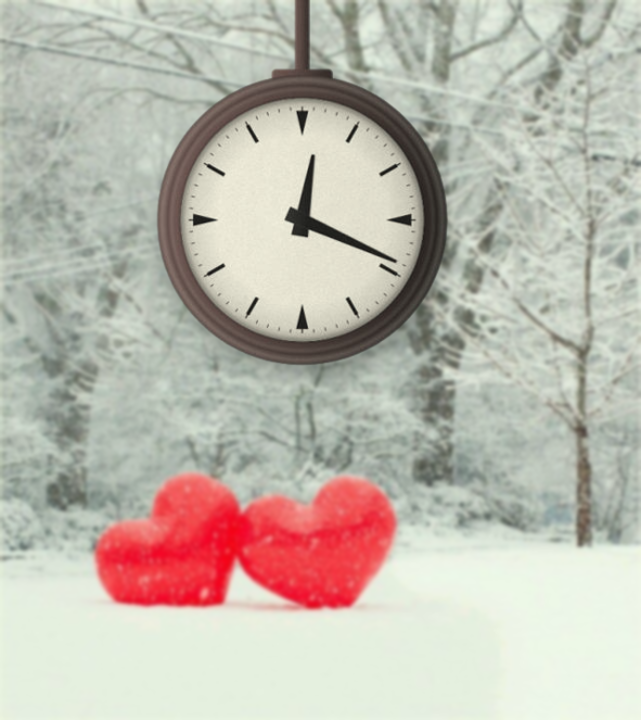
12:19
